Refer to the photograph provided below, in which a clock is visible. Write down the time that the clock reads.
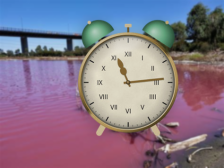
11:14
